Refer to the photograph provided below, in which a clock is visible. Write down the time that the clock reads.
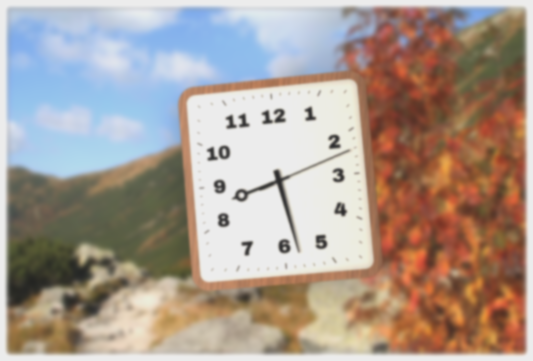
8:28:12
